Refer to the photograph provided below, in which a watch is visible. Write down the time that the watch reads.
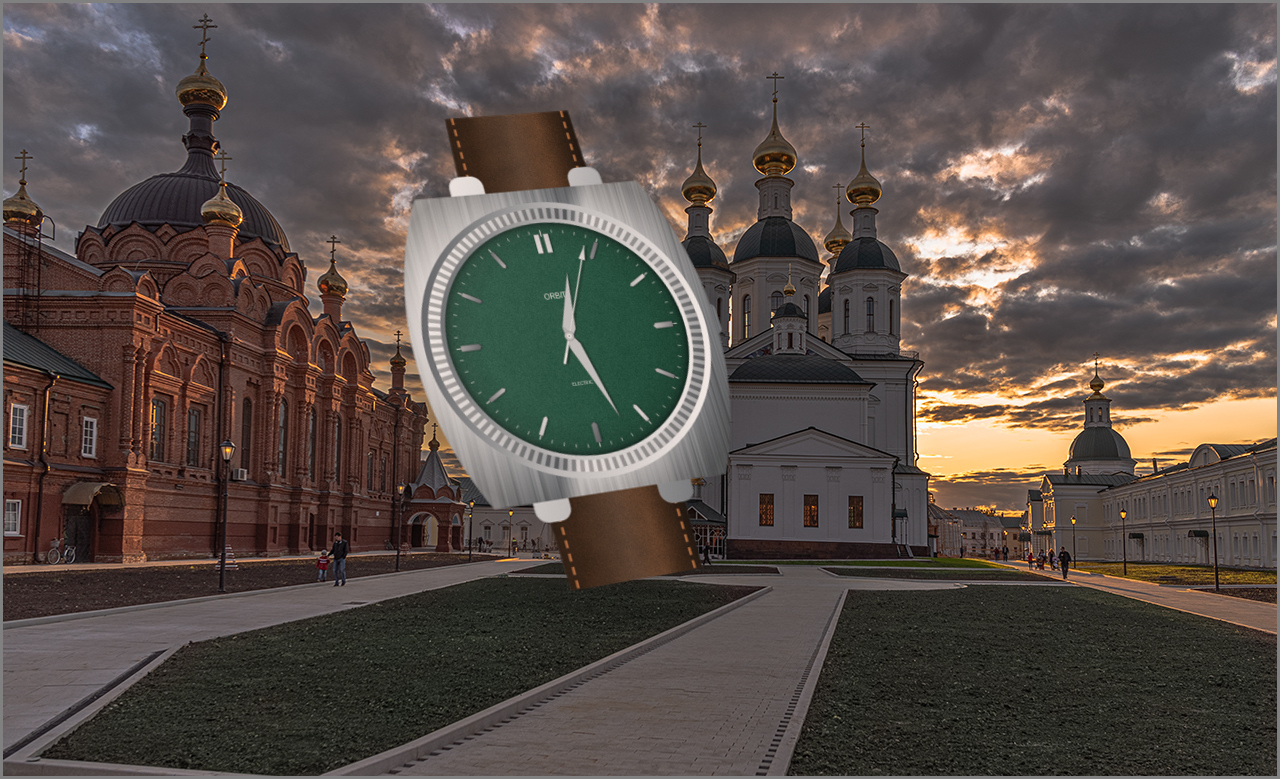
12:27:04
